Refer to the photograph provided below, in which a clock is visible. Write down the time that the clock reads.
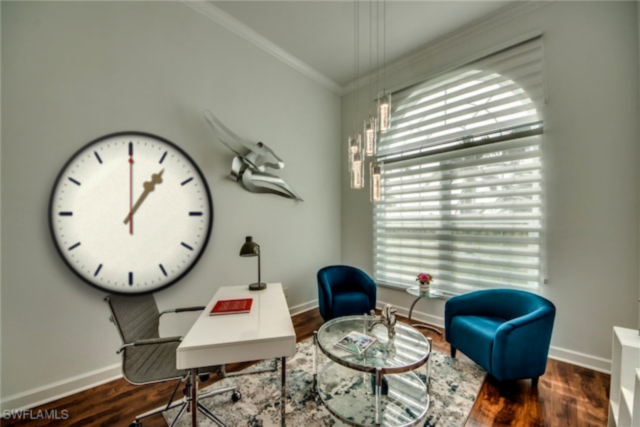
1:06:00
